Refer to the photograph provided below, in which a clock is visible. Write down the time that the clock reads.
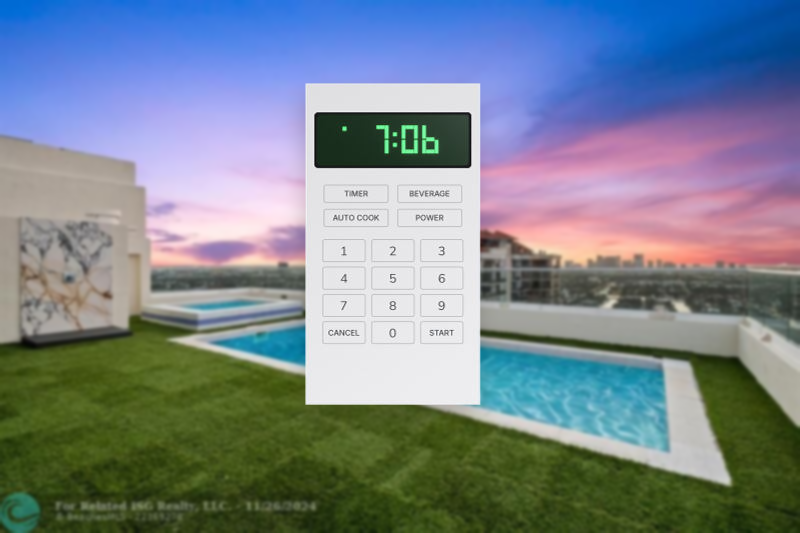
7:06
